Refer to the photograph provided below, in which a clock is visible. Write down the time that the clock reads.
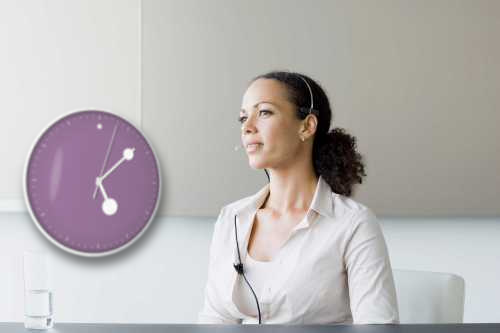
5:08:03
